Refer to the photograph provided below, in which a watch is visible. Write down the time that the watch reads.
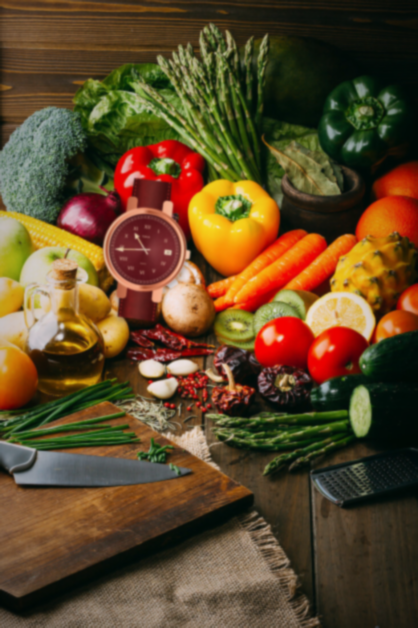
10:44
